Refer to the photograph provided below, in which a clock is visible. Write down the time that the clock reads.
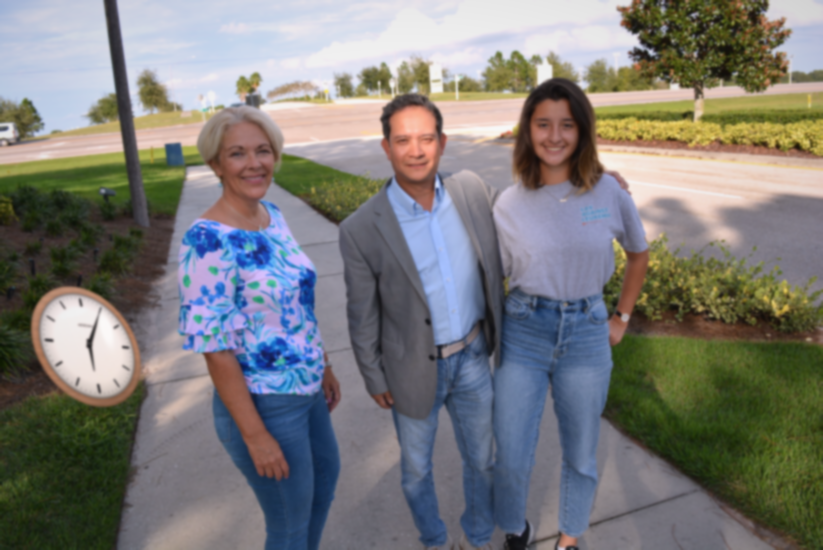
6:05
